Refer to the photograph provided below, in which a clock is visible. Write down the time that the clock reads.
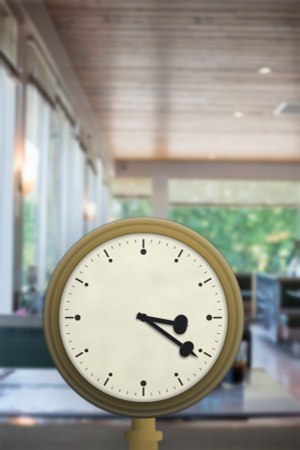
3:21
